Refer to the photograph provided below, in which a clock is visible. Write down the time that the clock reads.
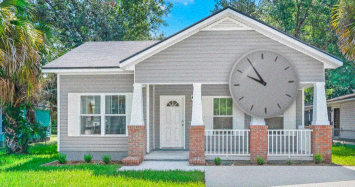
9:55
